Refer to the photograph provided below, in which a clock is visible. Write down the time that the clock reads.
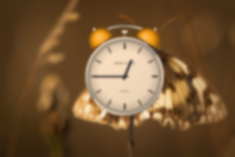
12:45
